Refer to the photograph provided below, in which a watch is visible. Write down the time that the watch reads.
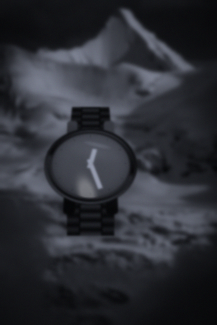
12:27
